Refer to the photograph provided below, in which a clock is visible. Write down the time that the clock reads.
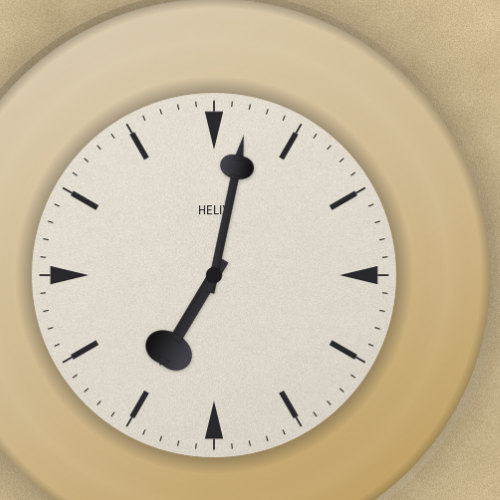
7:02
